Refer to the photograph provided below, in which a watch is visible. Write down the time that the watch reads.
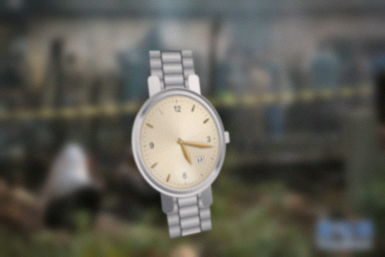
5:17
